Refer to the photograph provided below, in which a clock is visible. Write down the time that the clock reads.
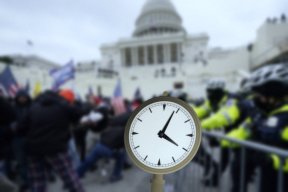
4:04
